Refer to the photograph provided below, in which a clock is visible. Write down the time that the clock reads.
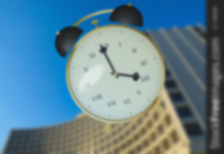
3:59
